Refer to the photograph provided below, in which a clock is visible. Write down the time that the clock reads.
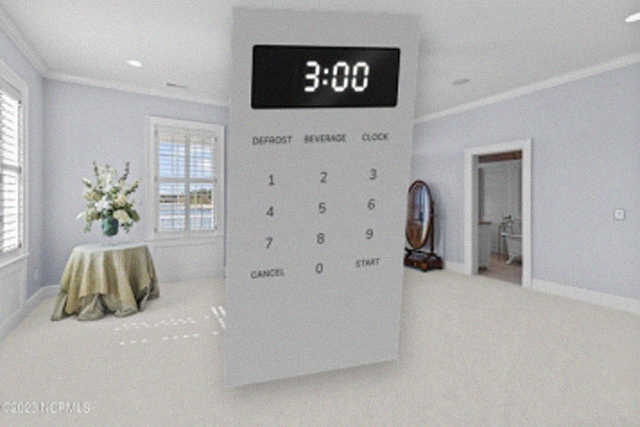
3:00
